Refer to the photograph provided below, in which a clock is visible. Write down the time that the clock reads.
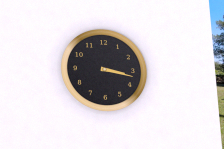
3:17
